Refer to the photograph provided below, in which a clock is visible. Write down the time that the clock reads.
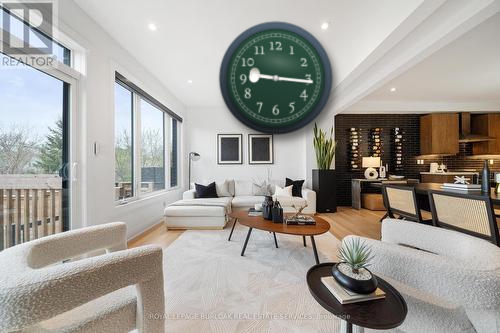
9:16
